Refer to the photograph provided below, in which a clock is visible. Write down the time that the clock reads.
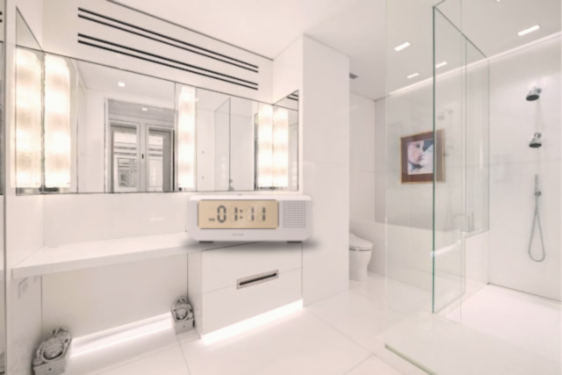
1:11
